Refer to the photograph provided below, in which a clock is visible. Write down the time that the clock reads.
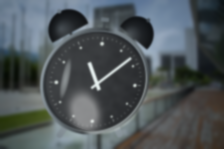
11:08
